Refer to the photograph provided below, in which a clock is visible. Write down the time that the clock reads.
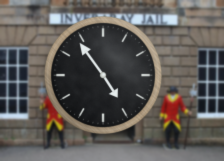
4:54
